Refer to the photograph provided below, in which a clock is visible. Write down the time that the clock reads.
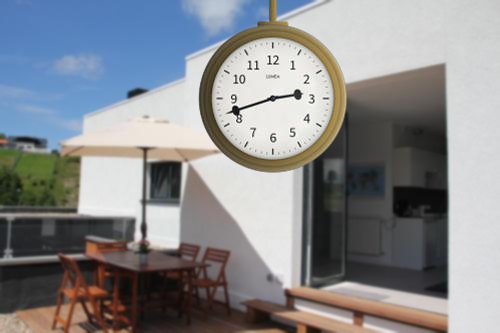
2:42
